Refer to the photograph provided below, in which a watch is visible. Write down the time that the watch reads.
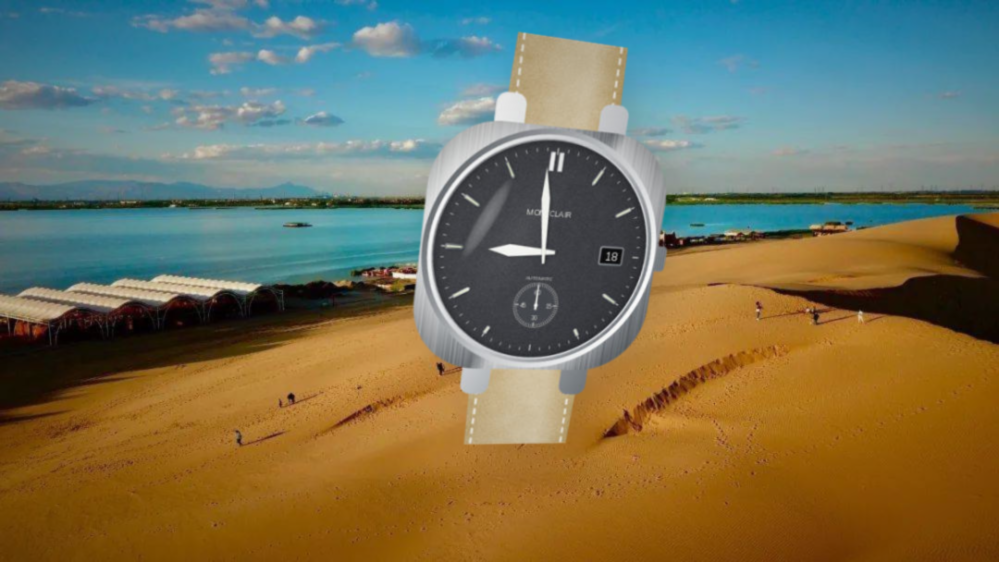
8:59
